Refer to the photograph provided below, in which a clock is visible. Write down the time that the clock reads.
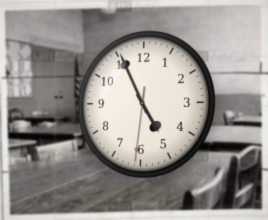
4:55:31
